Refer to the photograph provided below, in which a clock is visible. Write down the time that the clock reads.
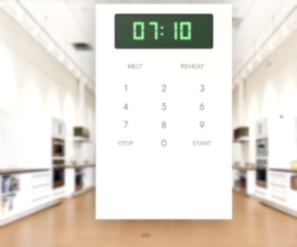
7:10
